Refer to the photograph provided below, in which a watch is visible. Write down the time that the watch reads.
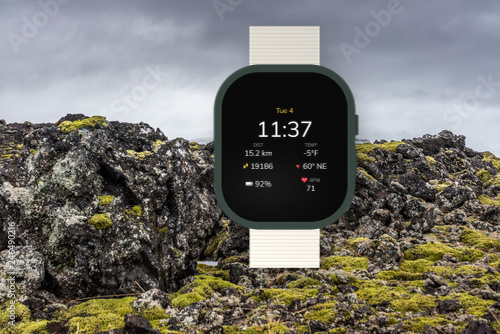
11:37
